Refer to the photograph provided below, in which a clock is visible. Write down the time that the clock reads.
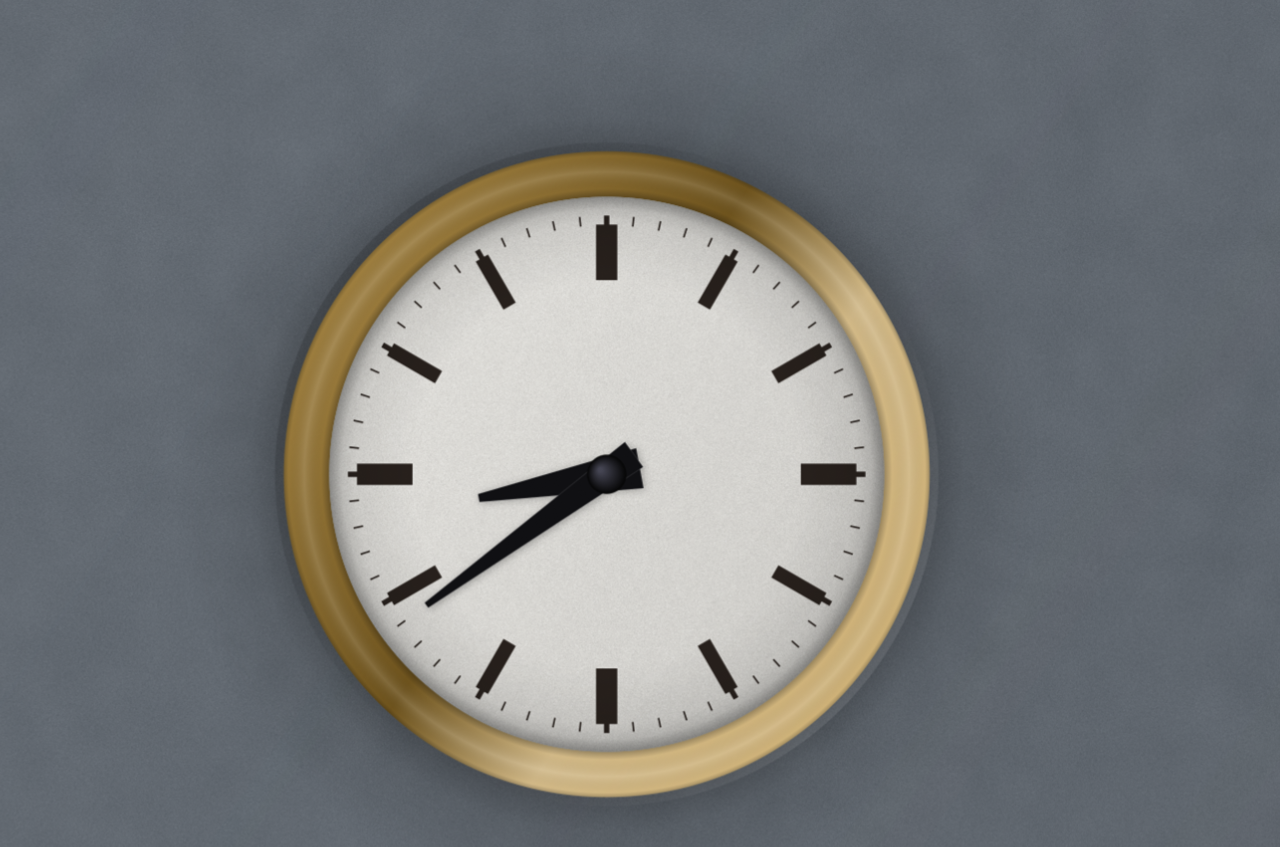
8:39
